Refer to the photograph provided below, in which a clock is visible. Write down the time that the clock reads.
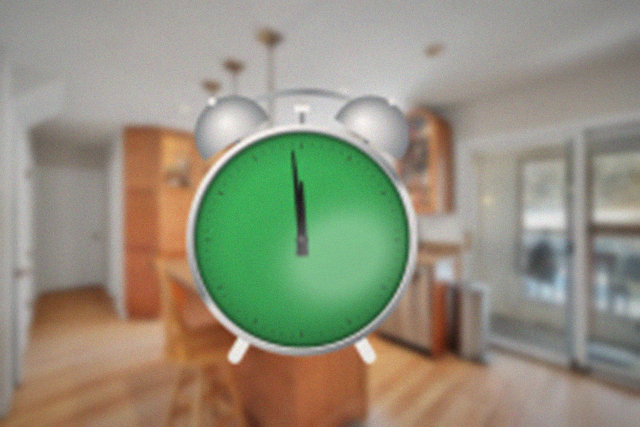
11:59
